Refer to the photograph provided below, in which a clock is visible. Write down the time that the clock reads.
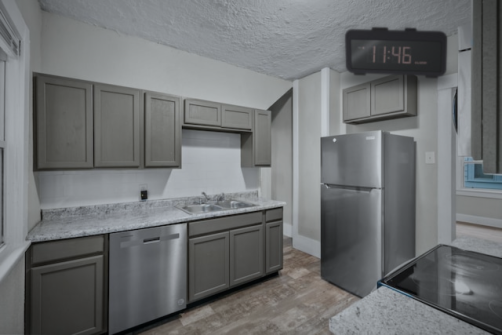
11:46
